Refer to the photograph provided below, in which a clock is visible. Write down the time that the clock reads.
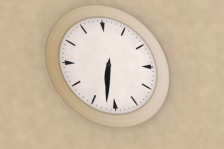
6:32
